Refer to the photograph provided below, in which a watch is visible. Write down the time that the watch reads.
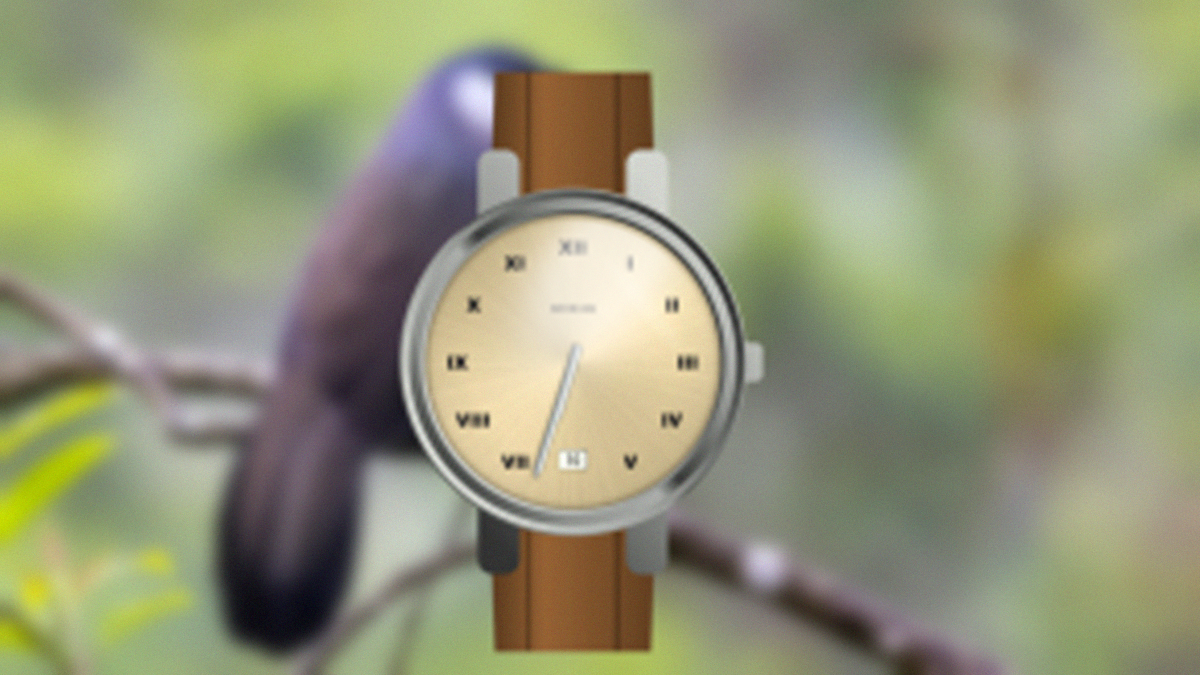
6:33
